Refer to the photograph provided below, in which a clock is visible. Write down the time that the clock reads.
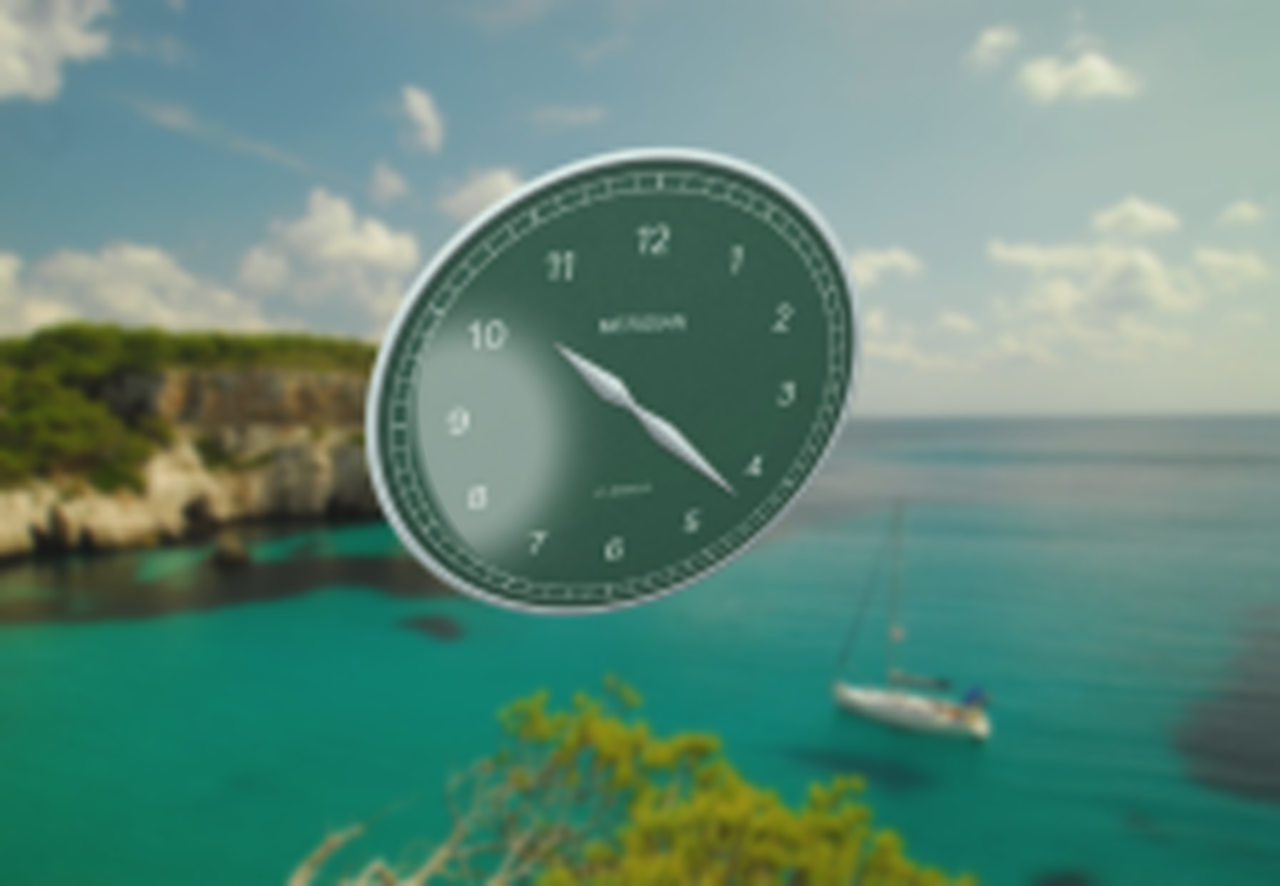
10:22
